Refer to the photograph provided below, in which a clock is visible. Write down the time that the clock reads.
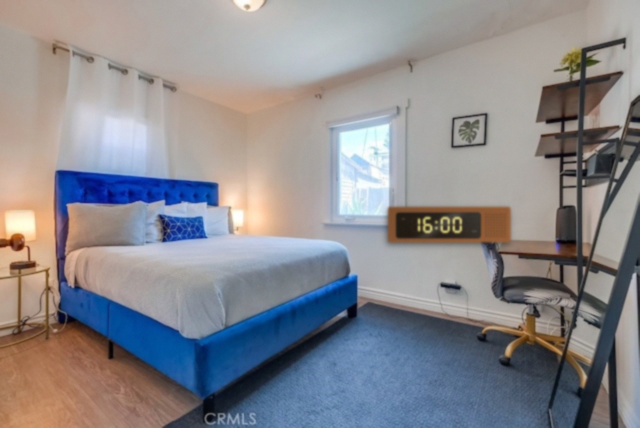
16:00
